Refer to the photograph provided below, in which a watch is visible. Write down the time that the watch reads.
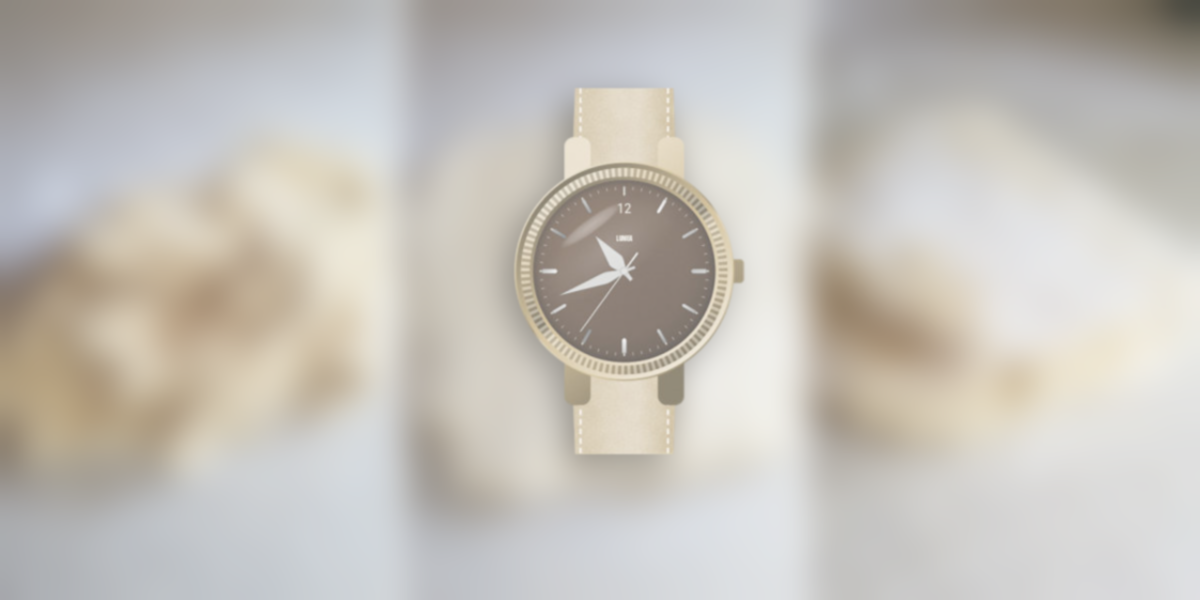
10:41:36
